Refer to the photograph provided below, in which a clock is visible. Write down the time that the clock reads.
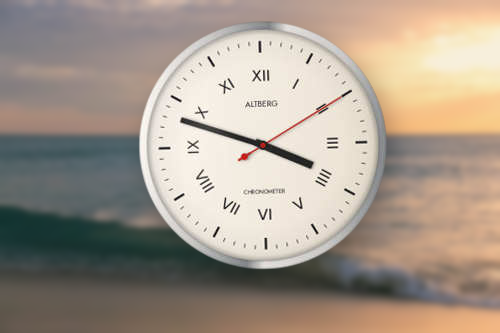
3:48:10
